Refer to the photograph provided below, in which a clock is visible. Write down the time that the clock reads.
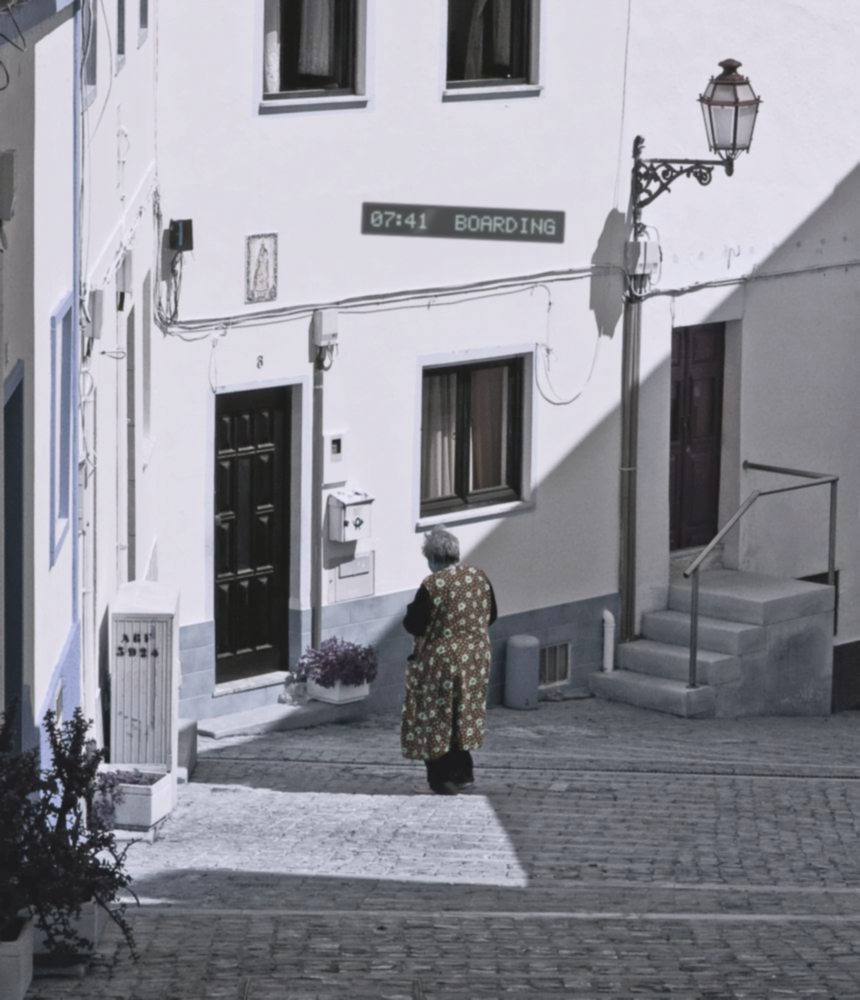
7:41
